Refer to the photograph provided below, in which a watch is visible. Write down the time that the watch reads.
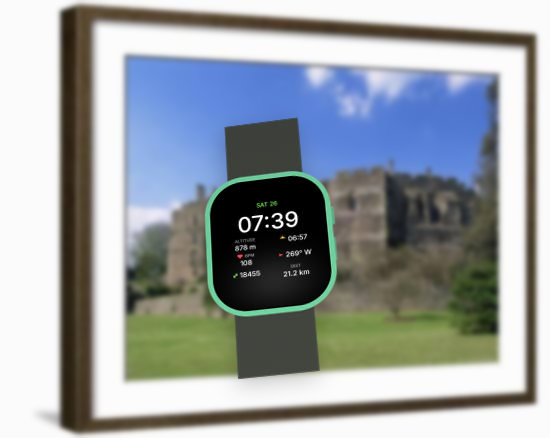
7:39
